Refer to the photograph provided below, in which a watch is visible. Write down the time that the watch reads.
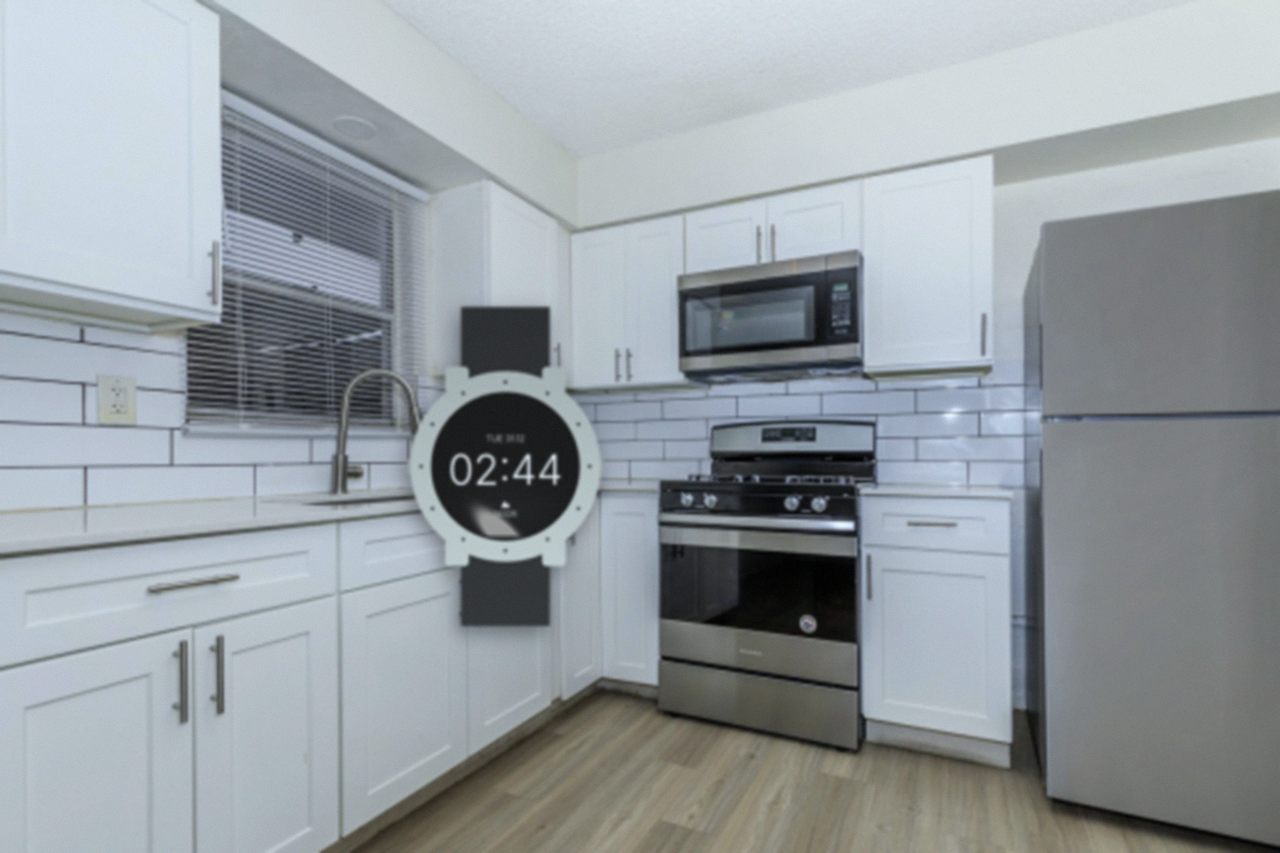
2:44
